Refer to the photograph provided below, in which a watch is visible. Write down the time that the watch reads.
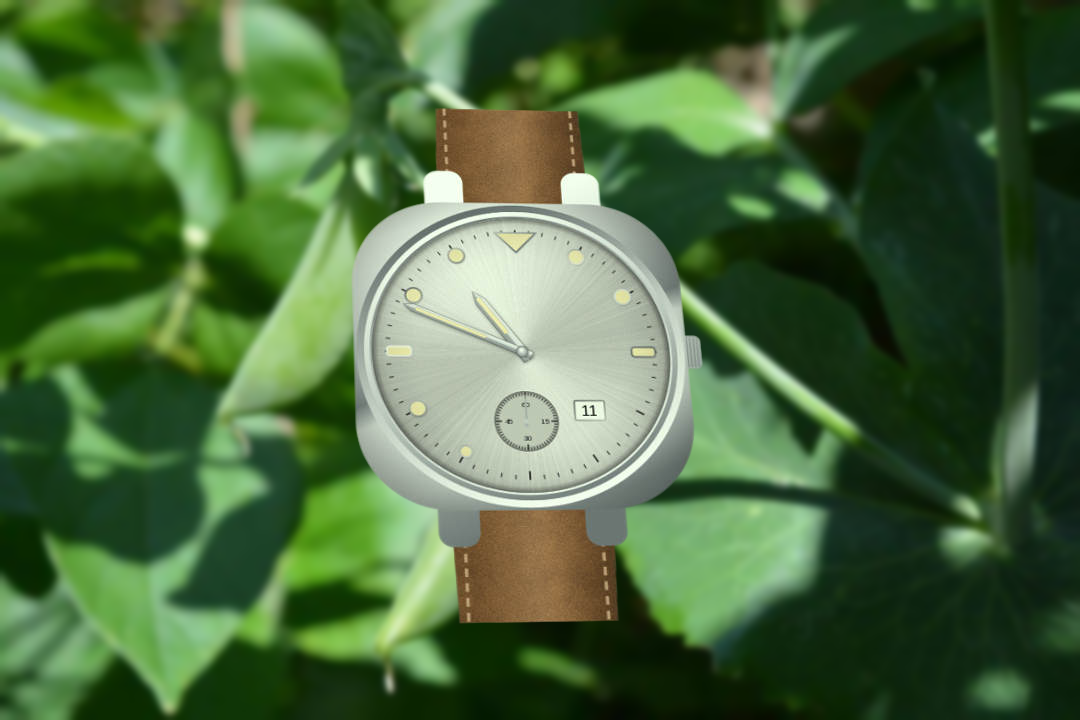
10:49
